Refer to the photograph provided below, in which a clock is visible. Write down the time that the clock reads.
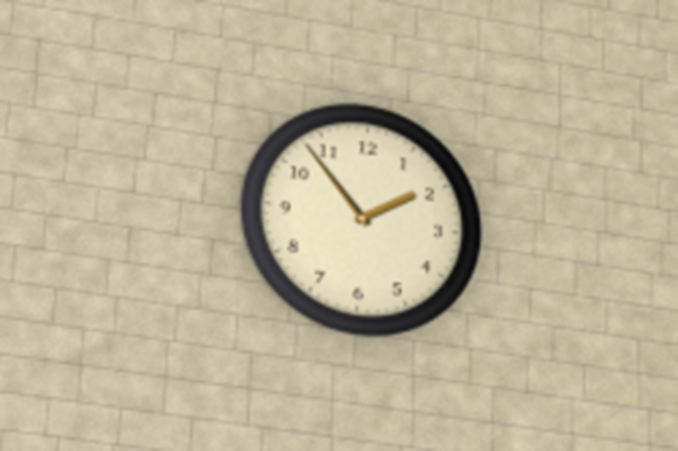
1:53
